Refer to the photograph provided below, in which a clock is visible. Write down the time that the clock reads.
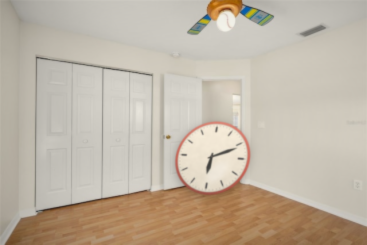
6:11
